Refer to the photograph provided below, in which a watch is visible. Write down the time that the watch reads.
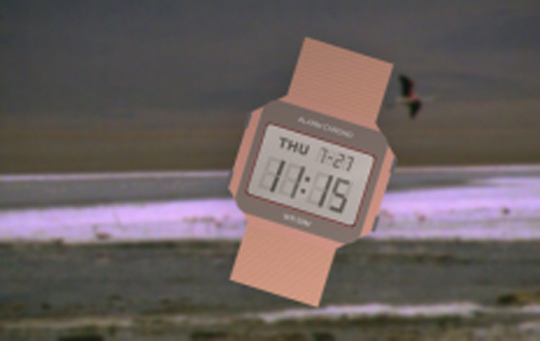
11:15
